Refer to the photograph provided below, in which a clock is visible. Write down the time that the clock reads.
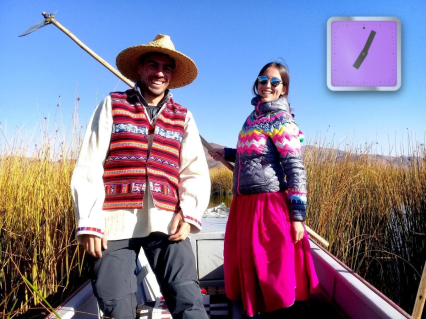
7:04
